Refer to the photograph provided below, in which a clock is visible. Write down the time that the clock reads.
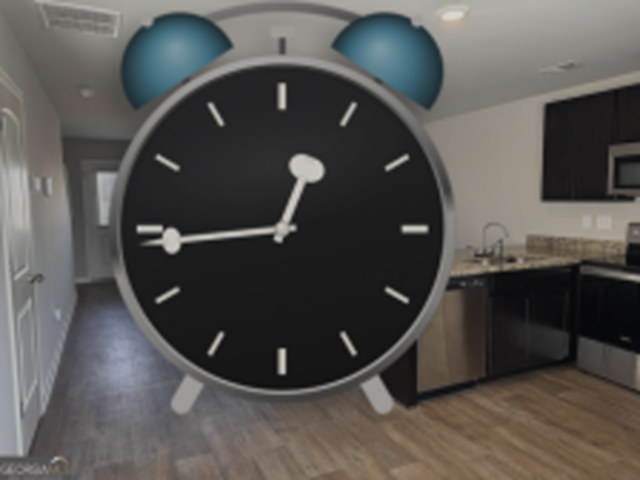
12:44
